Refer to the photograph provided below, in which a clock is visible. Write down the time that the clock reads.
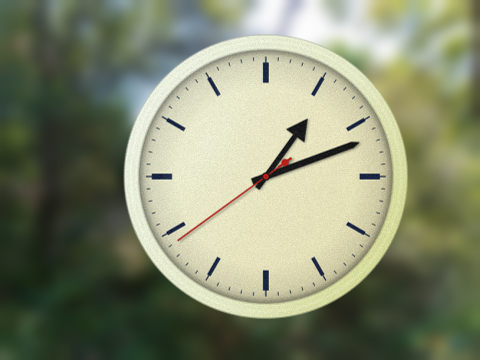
1:11:39
